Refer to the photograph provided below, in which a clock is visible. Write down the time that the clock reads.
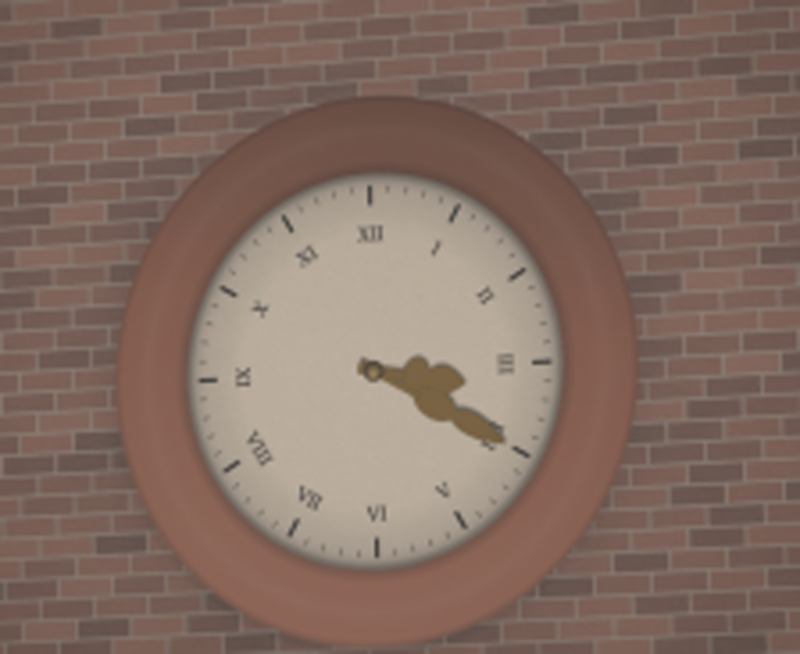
3:20
